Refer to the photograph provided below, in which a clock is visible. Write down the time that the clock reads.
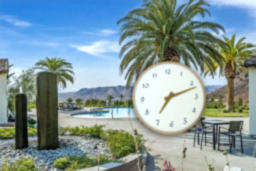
7:12
